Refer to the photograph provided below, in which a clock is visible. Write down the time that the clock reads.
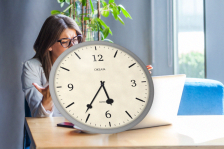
5:36
